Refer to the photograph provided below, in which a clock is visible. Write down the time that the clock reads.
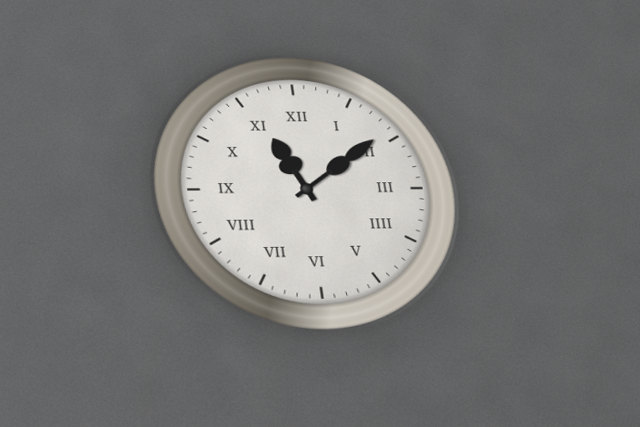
11:09
